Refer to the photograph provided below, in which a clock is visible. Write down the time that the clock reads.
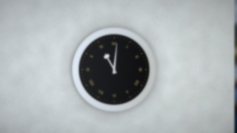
11:01
